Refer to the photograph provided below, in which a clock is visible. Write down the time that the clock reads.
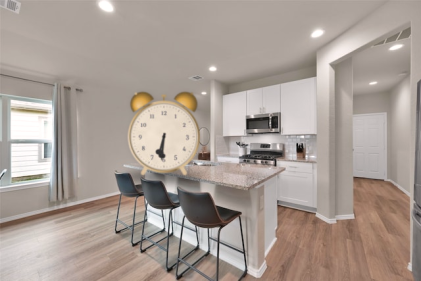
6:31
